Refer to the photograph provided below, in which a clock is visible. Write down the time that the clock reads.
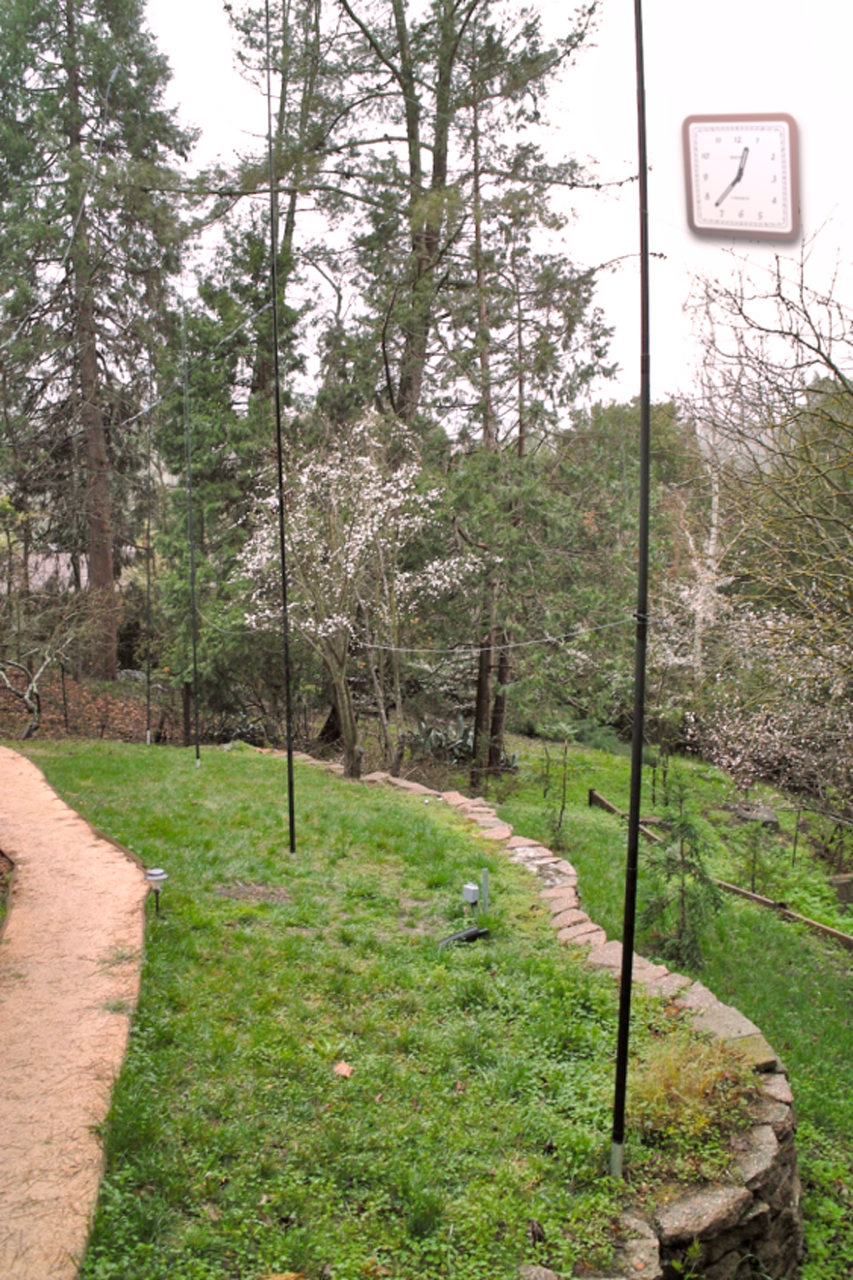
12:37
